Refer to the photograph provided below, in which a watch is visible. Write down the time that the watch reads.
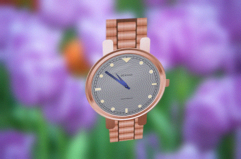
10:52
